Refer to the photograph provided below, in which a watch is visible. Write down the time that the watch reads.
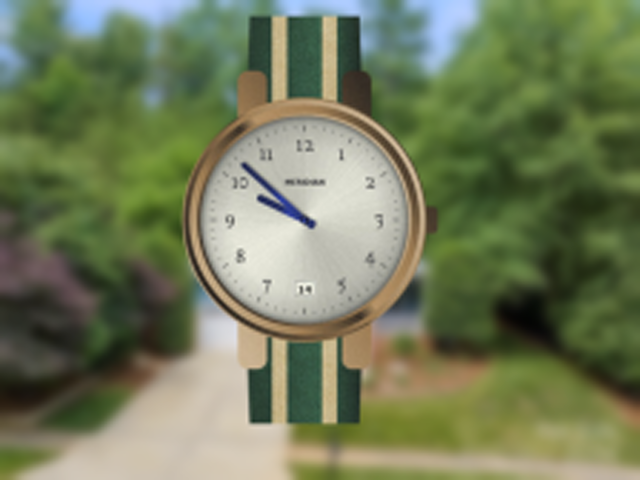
9:52
